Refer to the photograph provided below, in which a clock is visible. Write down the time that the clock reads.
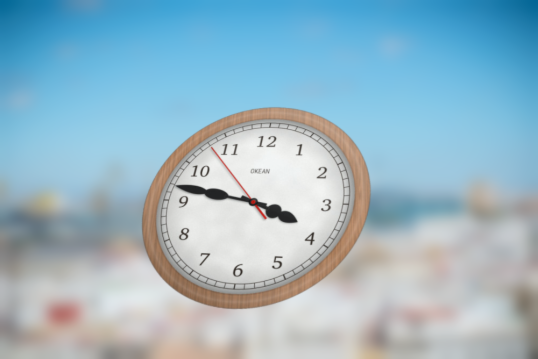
3:46:53
